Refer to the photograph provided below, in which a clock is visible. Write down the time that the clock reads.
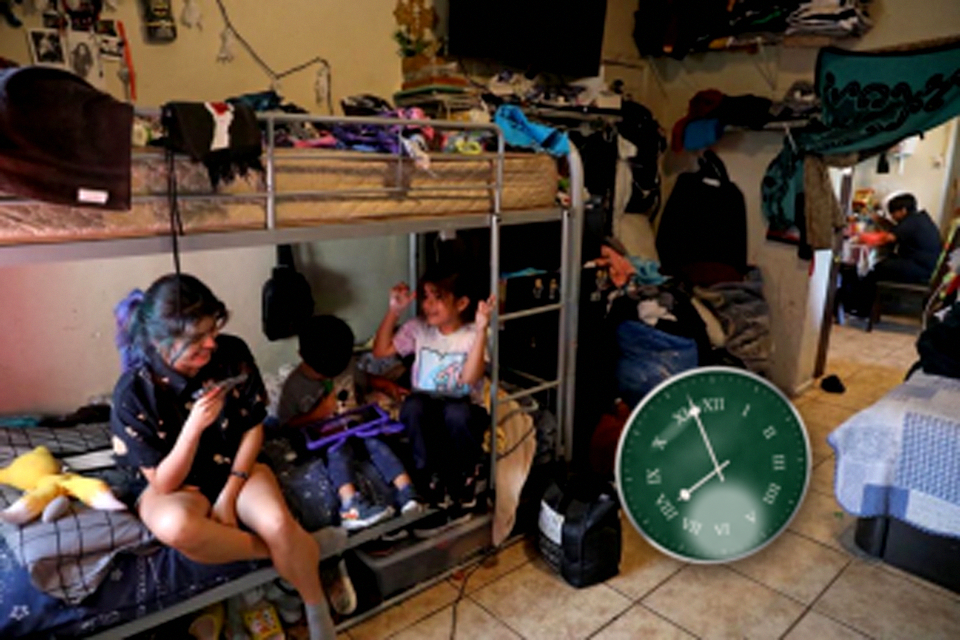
7:57
